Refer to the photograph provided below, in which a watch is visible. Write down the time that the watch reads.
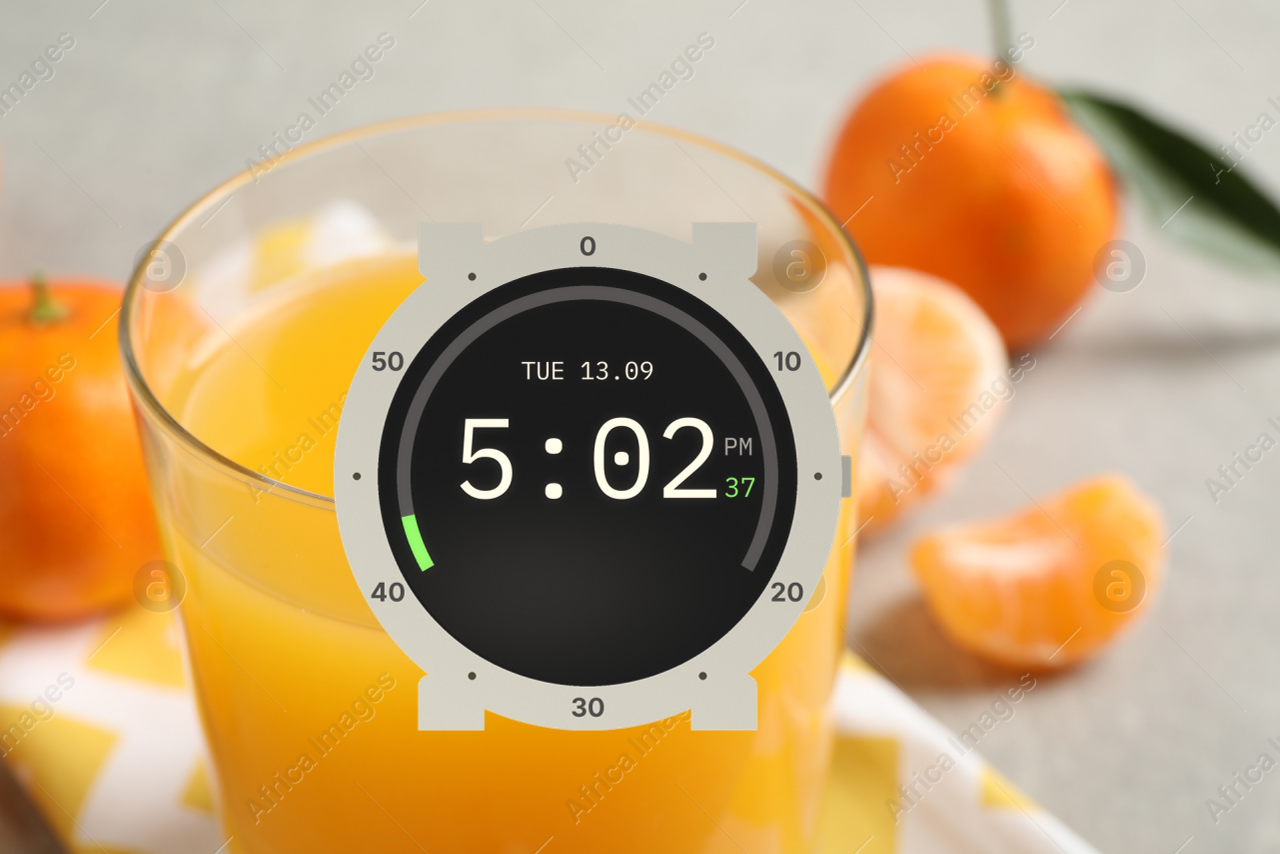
5:02:37
